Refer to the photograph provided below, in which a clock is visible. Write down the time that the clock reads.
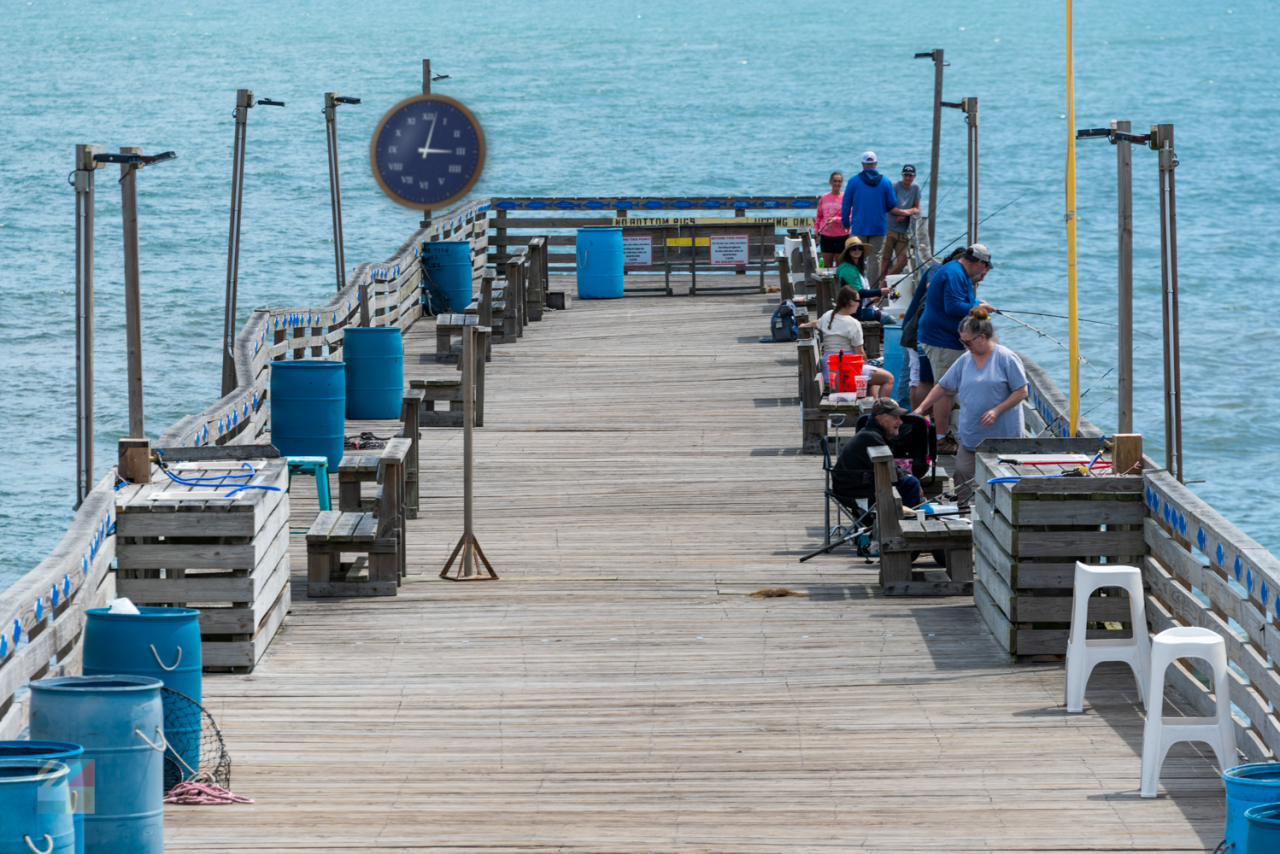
3:02
